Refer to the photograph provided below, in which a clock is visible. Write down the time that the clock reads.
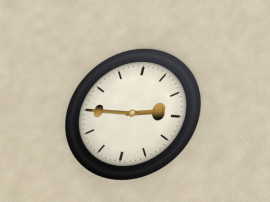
2:45
